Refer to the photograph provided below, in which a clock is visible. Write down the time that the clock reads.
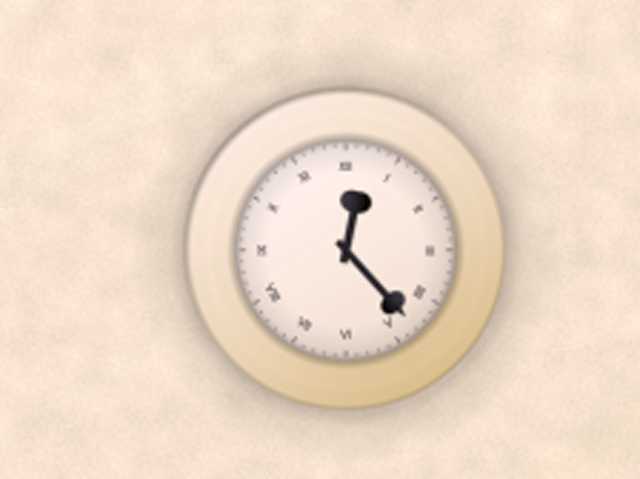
12:23
